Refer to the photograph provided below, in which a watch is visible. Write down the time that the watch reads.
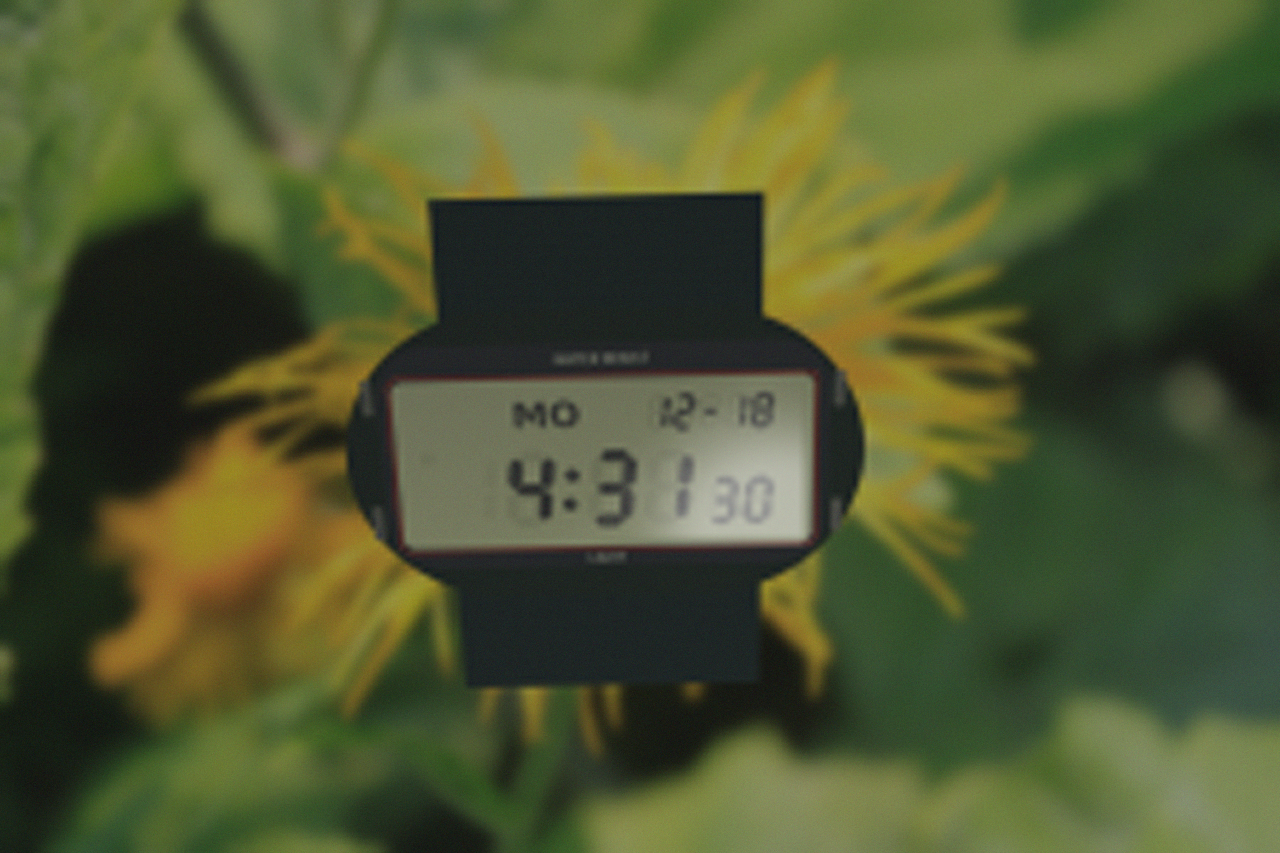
4:31:30
